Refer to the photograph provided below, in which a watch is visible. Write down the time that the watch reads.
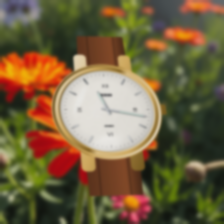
11:17
